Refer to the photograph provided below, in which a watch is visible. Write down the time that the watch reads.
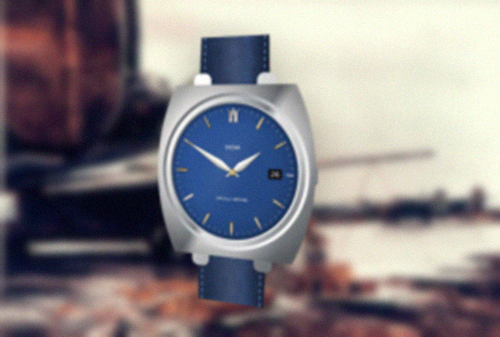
1:50
